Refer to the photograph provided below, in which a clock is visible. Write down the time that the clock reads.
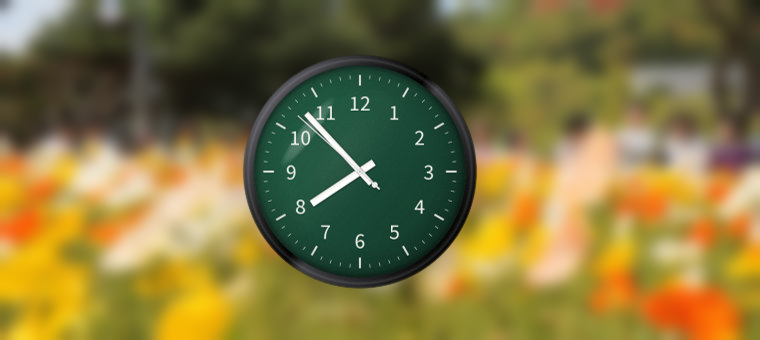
7:52:52
